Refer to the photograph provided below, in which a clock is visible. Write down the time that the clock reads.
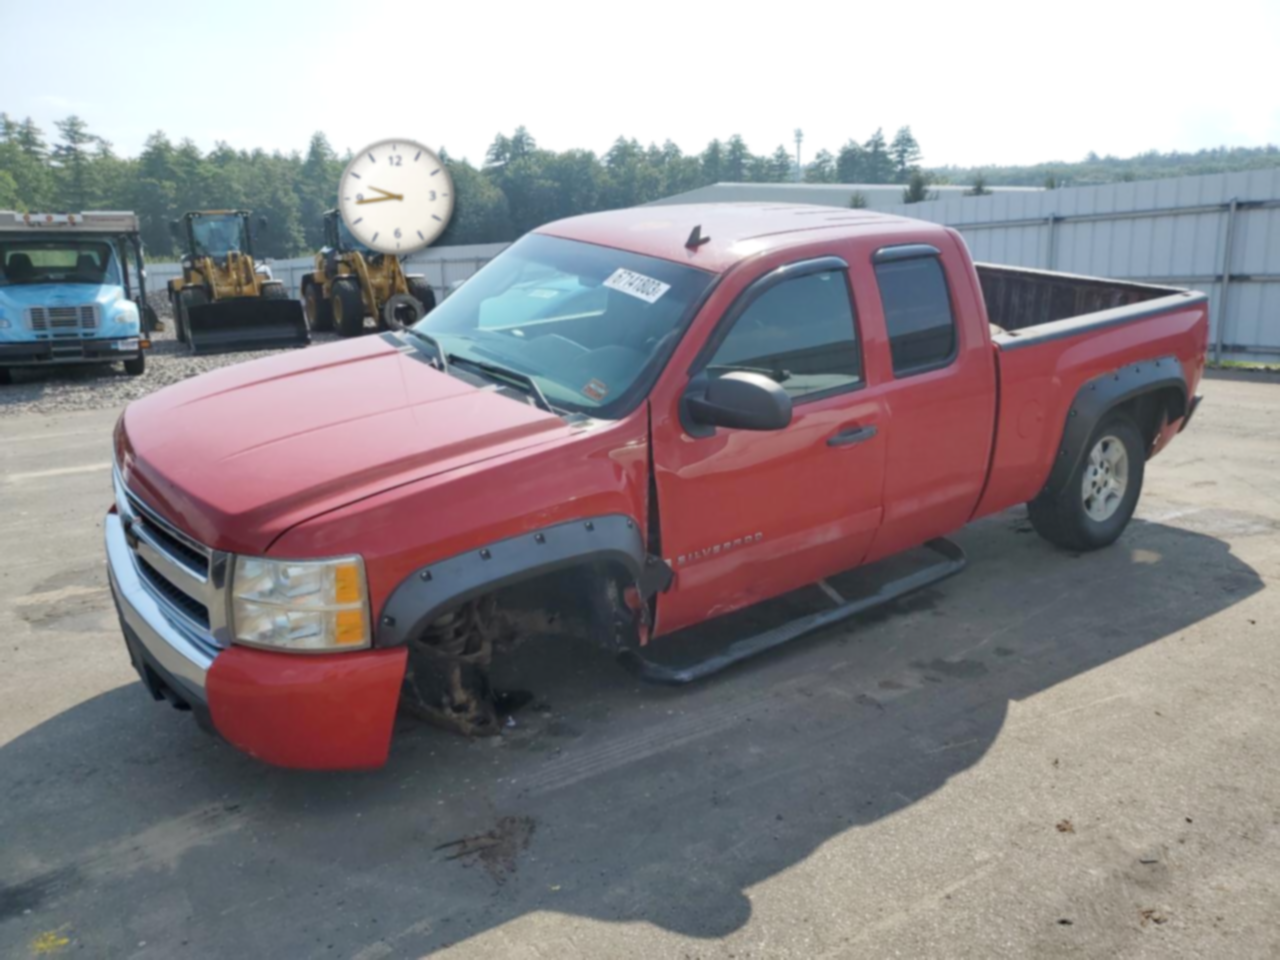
9:44
